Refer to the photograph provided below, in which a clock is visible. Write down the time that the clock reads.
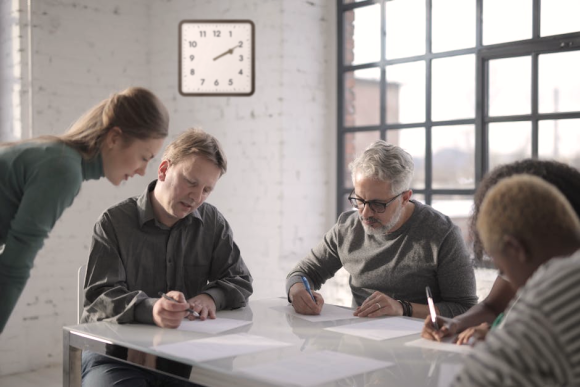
2:10
